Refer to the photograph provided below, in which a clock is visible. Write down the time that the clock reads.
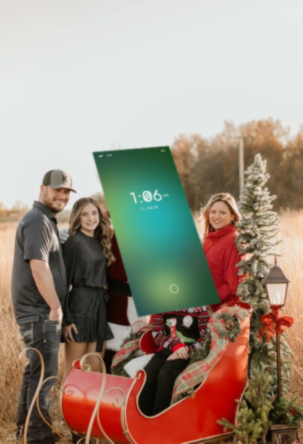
1:06
